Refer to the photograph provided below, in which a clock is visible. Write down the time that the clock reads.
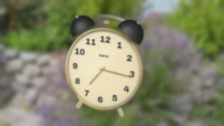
7:16
